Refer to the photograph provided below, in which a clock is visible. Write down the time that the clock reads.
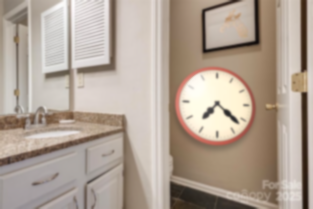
7:22
